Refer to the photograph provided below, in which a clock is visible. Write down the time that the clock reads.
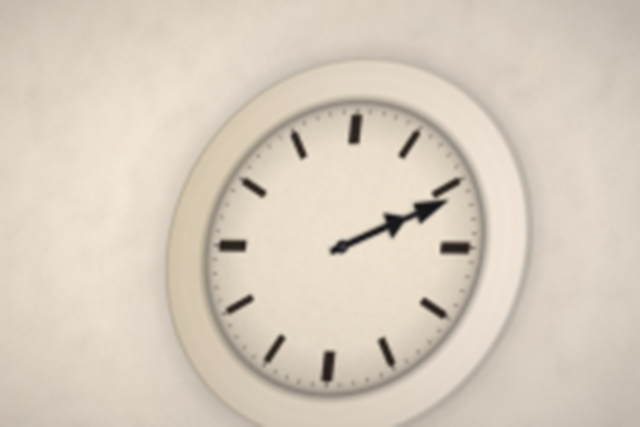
2:11
